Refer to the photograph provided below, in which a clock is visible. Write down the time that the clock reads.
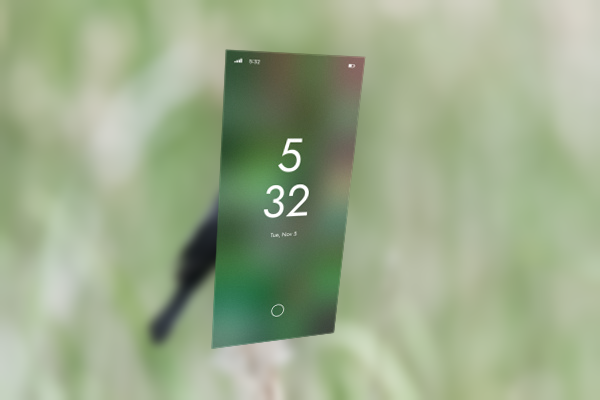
5:32
